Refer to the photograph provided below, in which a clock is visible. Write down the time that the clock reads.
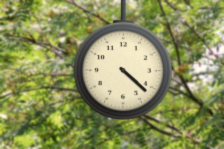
4:22
